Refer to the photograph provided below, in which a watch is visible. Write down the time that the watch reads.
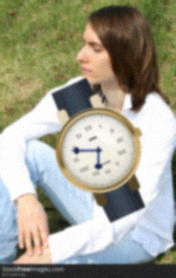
6:49
